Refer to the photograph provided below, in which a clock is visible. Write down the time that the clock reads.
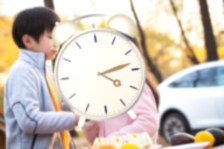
4:13
